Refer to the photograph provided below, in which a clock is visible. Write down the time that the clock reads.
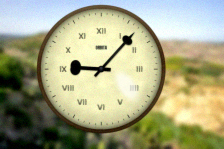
9:07
